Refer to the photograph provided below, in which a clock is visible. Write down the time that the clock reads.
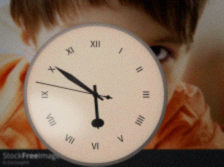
5:50:47
